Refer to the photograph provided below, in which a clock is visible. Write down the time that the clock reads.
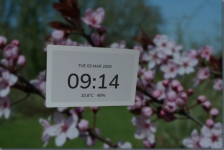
9:14
